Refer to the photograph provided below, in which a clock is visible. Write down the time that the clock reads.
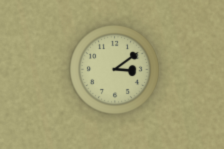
3:09
